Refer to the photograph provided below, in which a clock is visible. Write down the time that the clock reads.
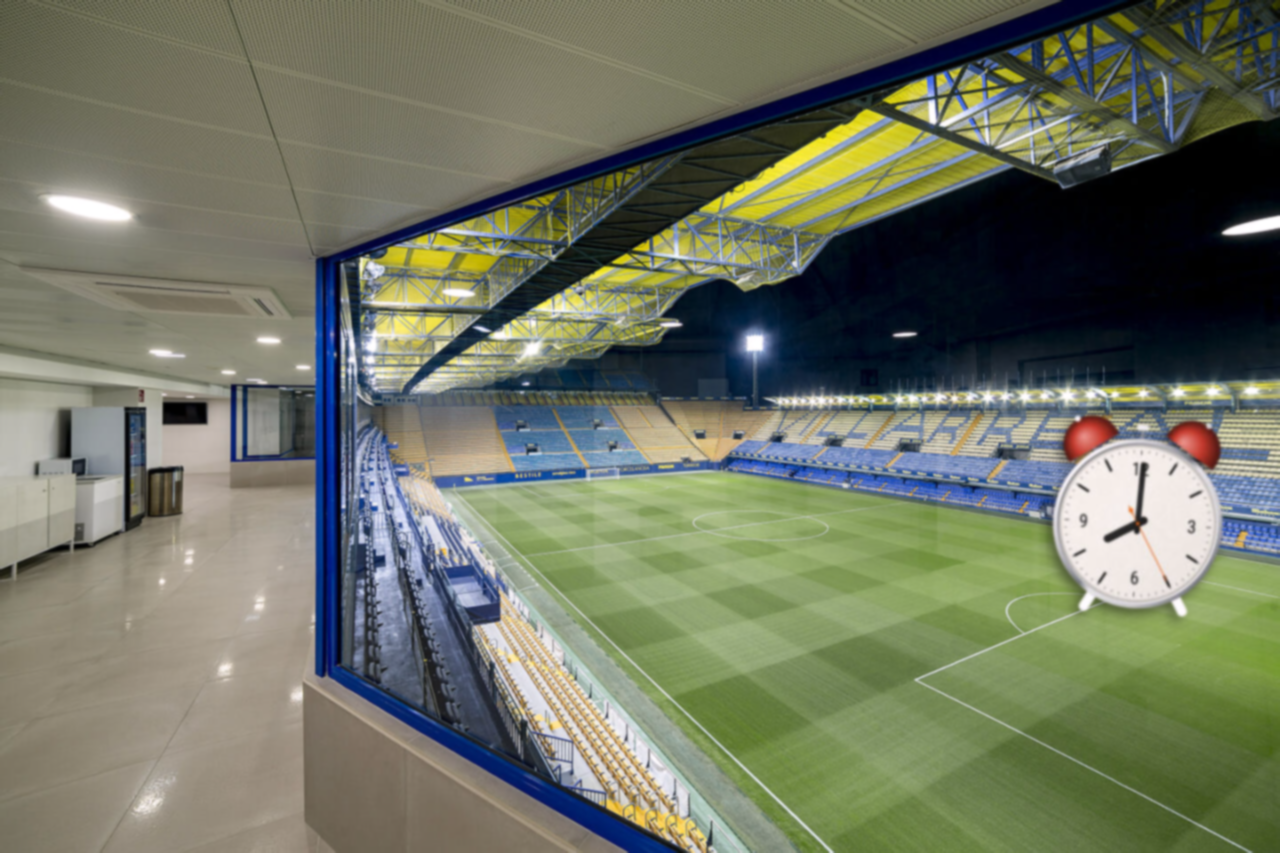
8:00:25
